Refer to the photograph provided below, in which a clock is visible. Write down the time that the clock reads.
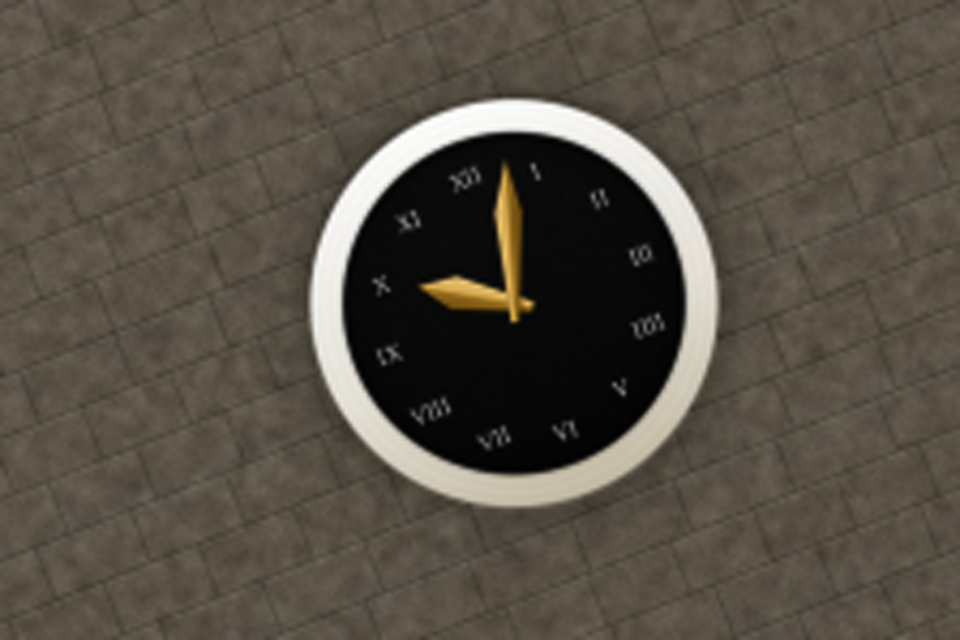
10:03
